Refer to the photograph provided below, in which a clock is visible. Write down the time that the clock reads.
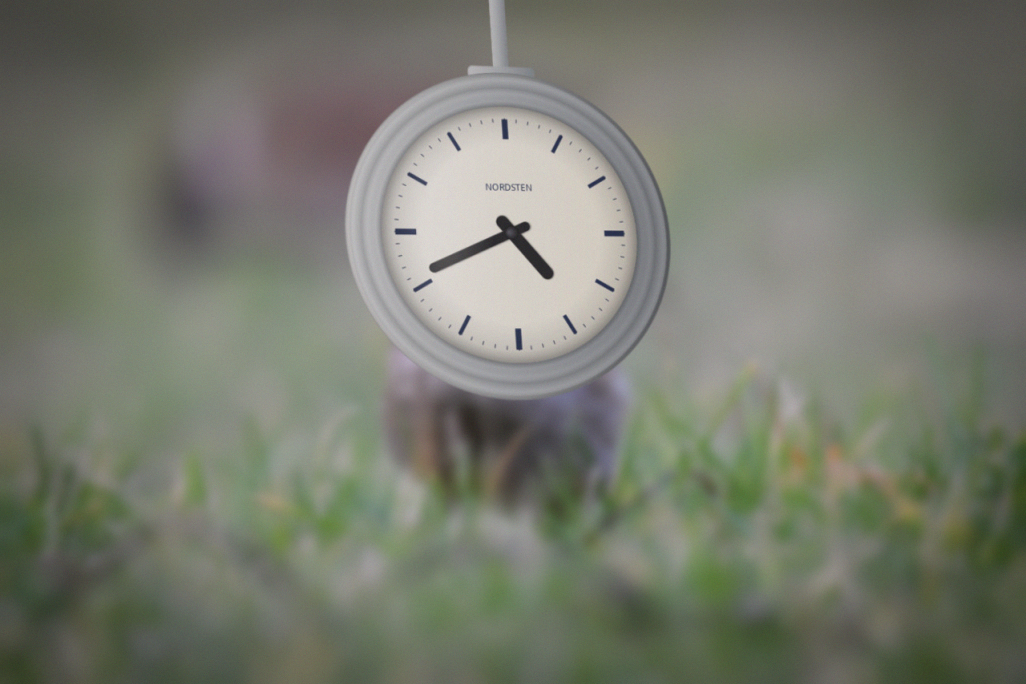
4:41
